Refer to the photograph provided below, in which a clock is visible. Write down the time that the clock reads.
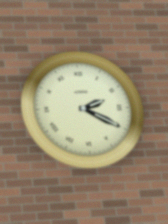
2:20
